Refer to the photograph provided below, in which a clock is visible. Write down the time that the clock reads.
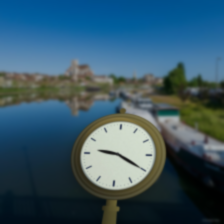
9:20
